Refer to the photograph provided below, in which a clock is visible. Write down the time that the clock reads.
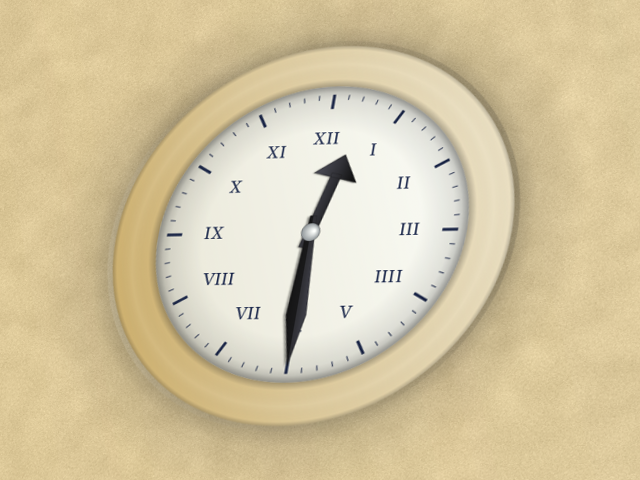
12:30
